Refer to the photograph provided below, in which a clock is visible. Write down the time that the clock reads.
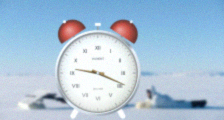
9:19
